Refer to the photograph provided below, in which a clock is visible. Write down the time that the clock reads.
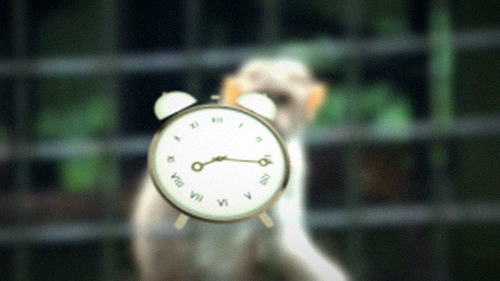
8:16
